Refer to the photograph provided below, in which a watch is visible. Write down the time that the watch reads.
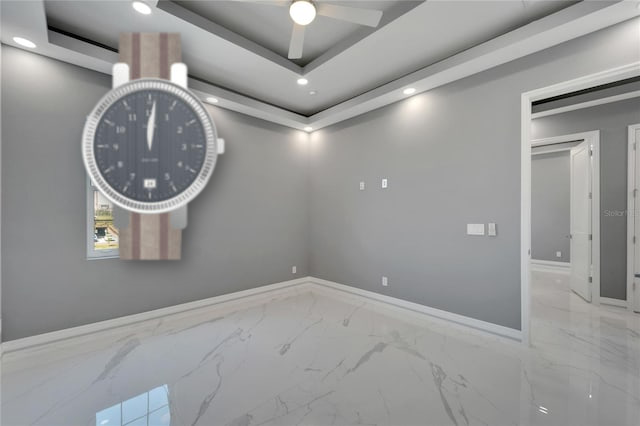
12:01
